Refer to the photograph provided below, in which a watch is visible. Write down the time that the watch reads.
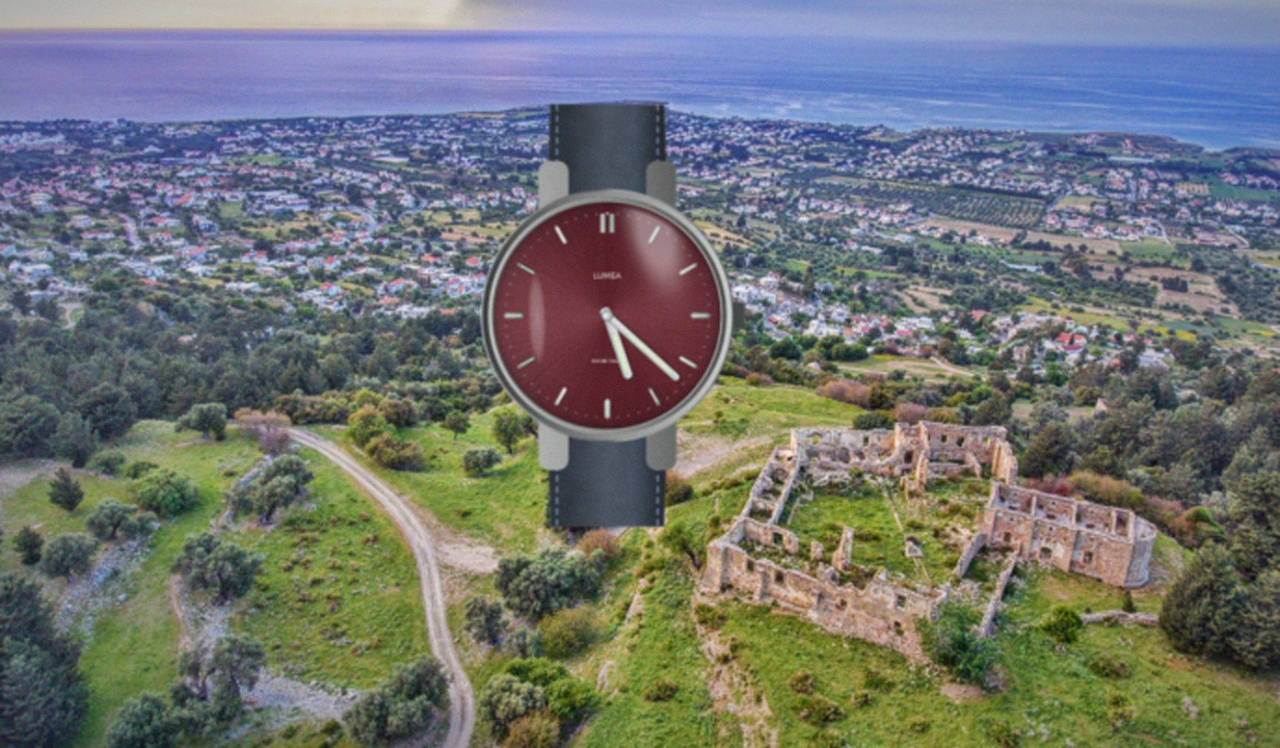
5:22
